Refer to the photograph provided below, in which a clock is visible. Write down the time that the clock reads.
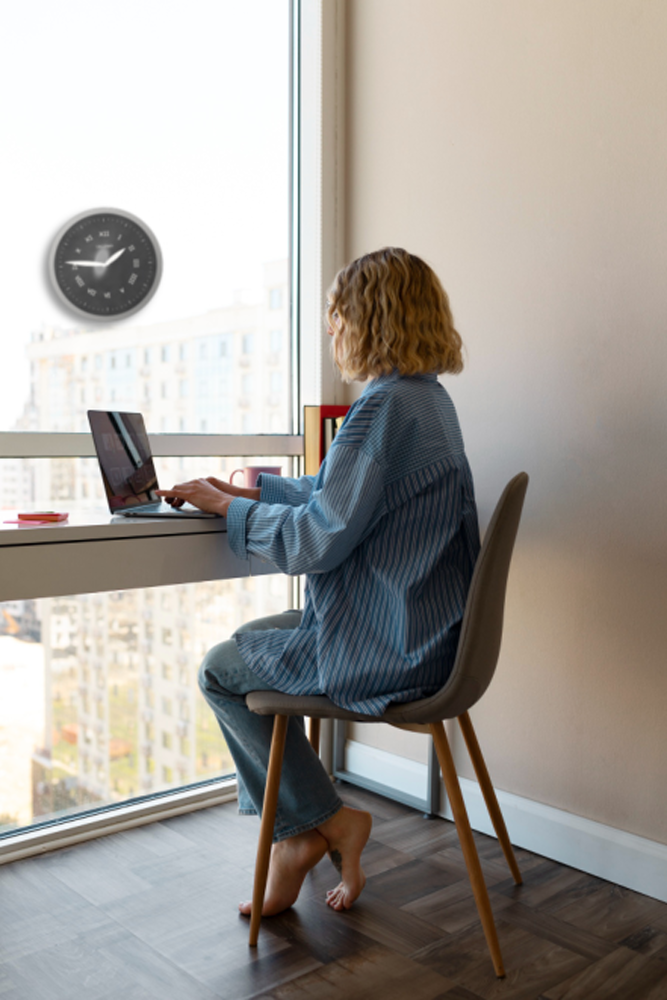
1:46
